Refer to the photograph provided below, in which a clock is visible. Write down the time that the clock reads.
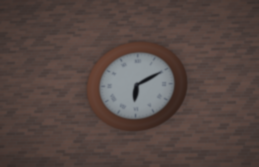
6:10
